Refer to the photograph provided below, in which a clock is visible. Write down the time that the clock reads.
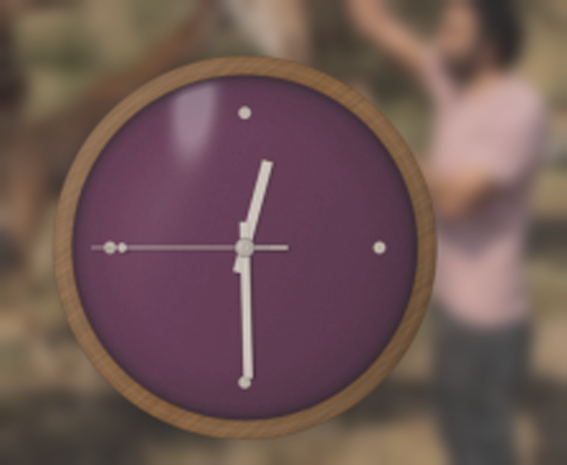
12:29:45
